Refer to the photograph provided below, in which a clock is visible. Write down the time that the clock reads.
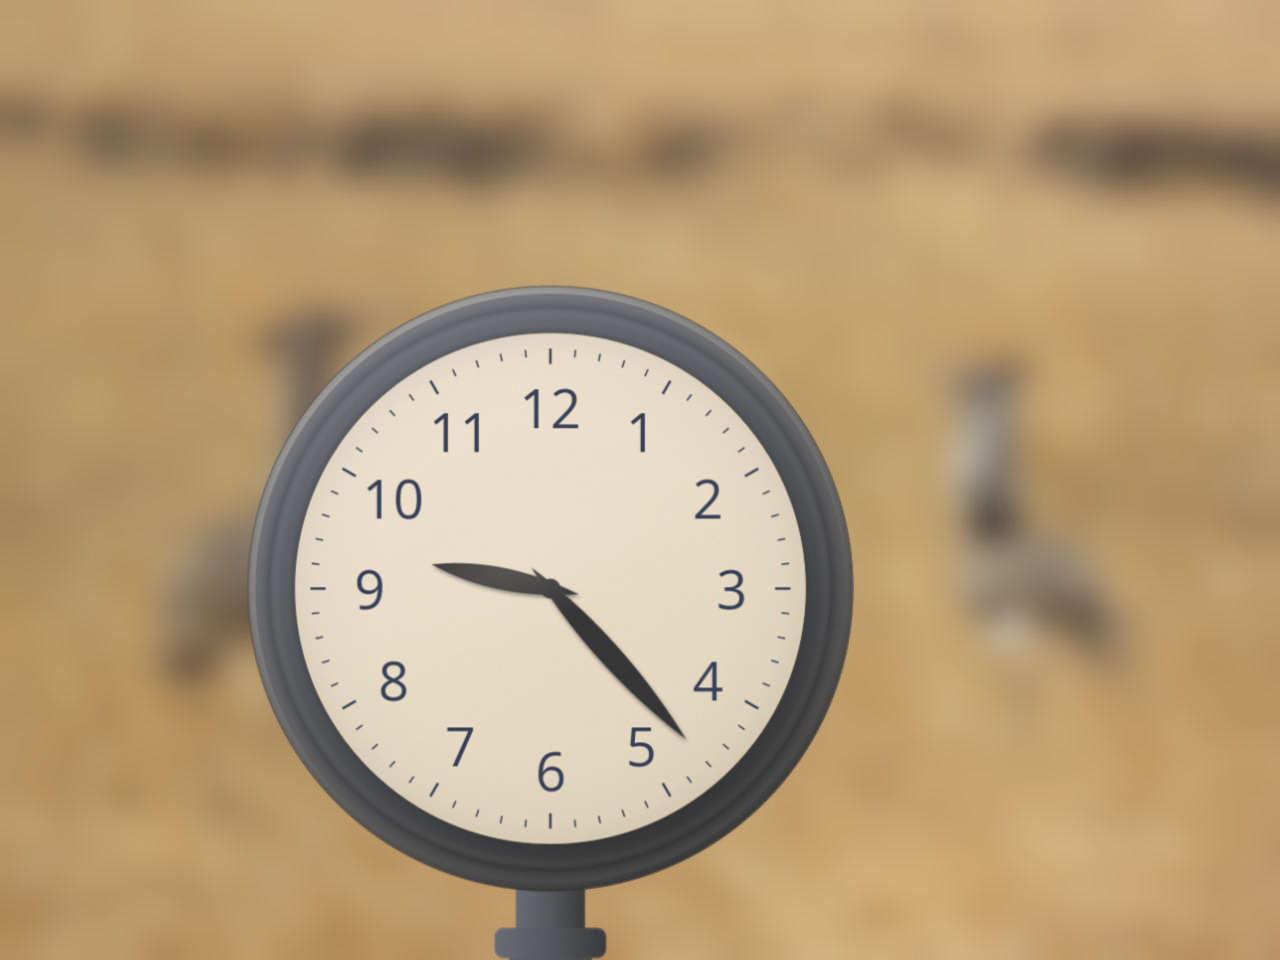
9:23
